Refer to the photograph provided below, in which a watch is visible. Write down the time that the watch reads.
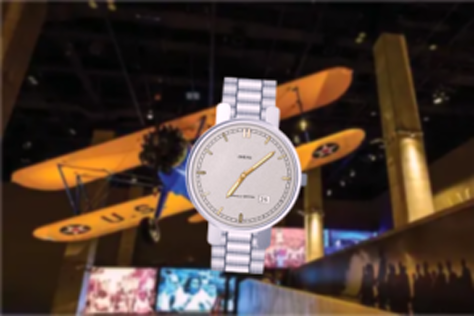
7:08
